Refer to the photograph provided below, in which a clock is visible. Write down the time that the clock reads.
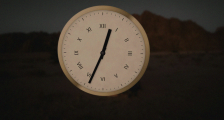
12:34
